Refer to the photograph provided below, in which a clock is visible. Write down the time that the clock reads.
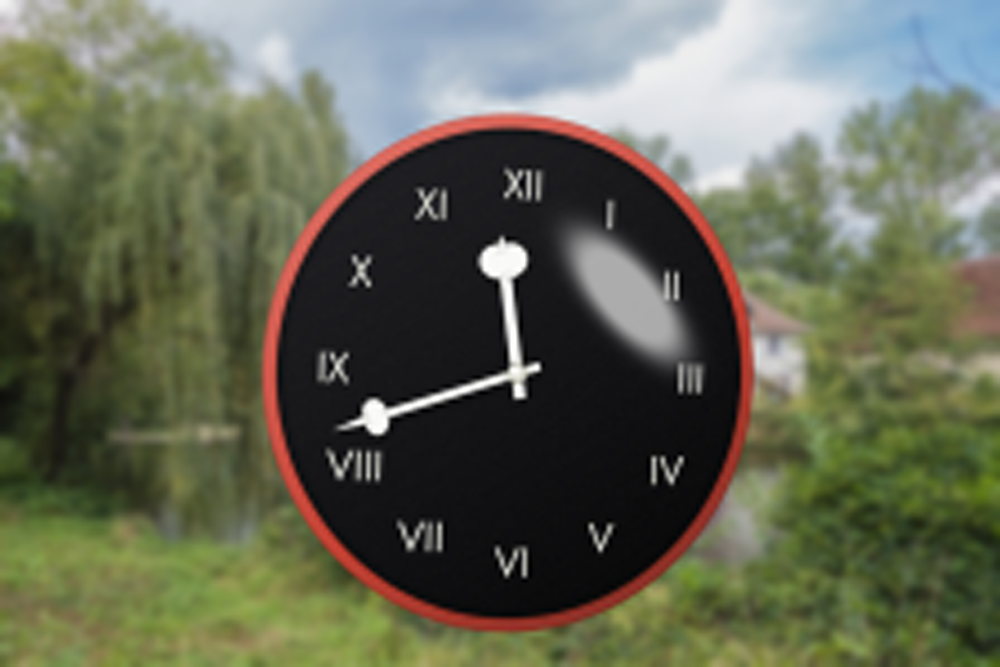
11:42
